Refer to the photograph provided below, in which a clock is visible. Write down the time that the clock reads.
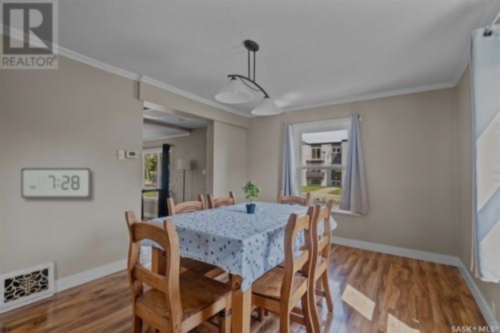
7:28
